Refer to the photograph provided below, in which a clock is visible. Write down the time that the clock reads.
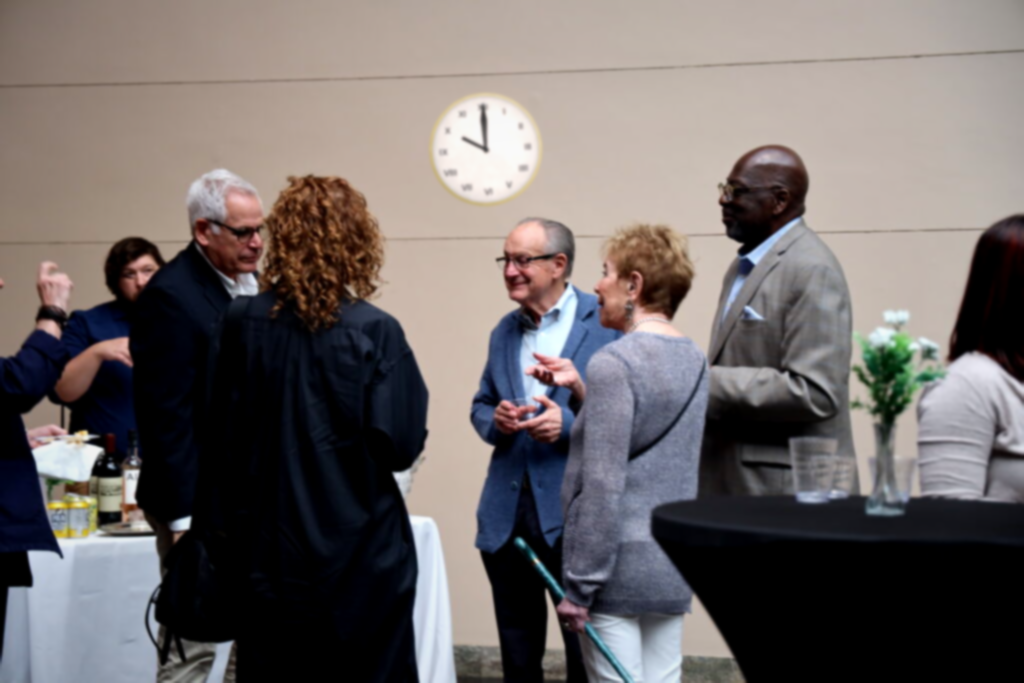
10:00
